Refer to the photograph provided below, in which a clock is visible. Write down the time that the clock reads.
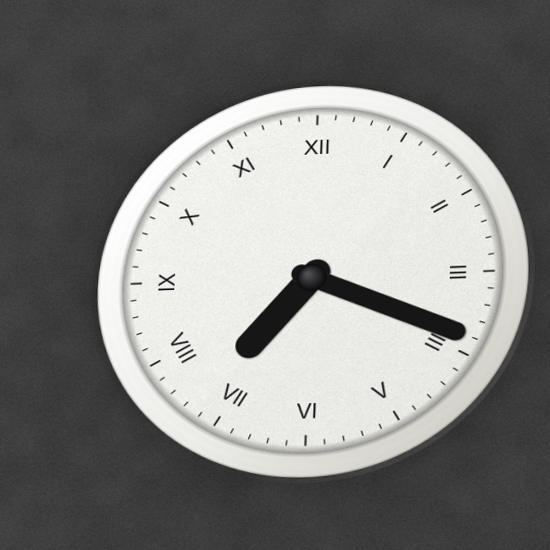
7:19
